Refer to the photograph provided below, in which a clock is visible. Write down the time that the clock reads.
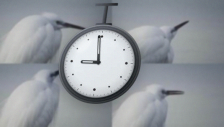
8:59
